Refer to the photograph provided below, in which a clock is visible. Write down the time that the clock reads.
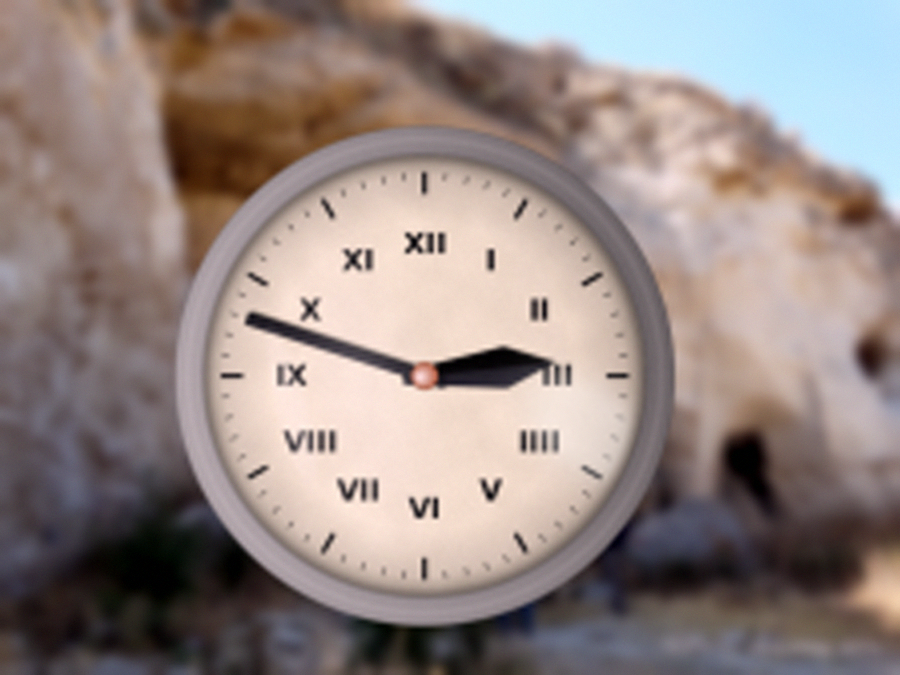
2:48
